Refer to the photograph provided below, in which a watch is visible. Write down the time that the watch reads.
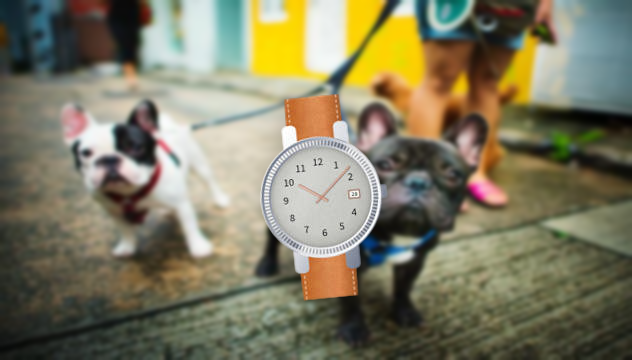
10:08
